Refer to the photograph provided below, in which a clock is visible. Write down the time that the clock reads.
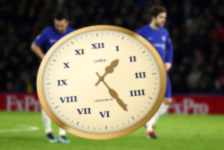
1:25
